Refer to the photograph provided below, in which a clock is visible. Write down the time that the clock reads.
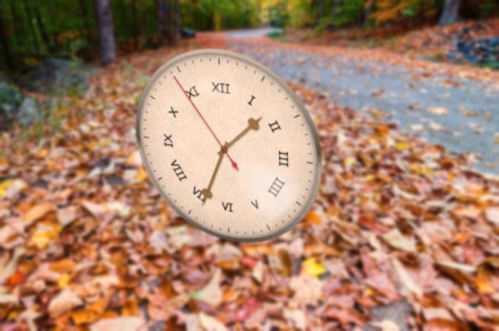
1:33:54
